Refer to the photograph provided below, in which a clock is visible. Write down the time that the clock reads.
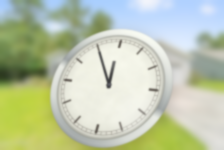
11:55
